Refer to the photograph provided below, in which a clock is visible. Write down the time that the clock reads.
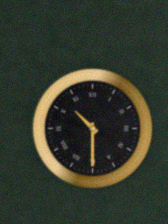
10:30
